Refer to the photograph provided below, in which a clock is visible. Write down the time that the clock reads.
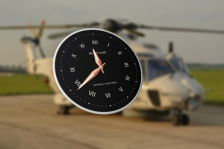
11:39
